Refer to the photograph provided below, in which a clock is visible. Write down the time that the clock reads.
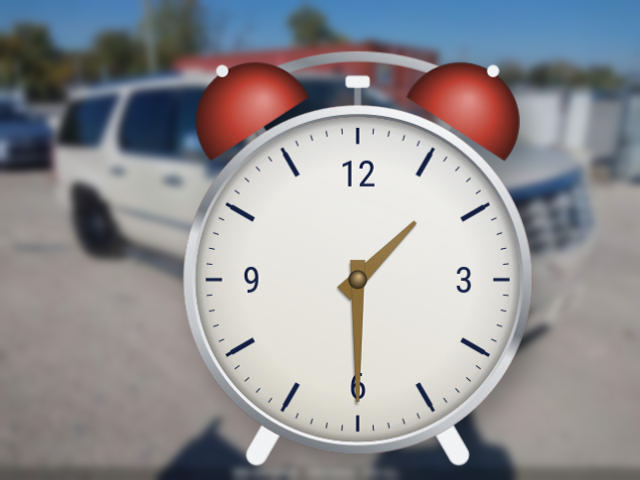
1:30
